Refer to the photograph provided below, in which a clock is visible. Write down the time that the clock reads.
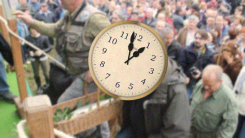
12:58
